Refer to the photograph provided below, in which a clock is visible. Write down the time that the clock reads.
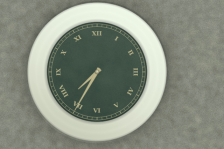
7:35
